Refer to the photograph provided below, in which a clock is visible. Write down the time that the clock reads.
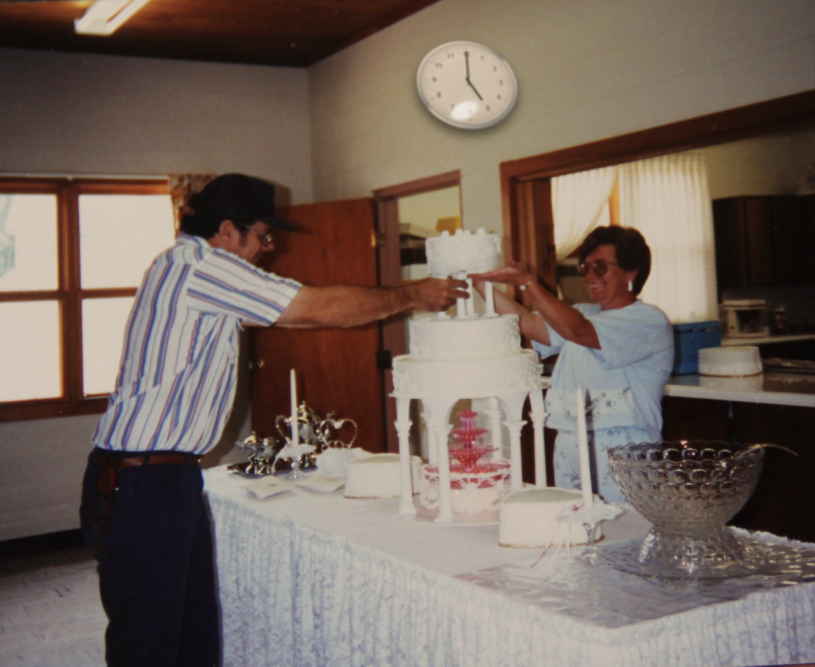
5:00
